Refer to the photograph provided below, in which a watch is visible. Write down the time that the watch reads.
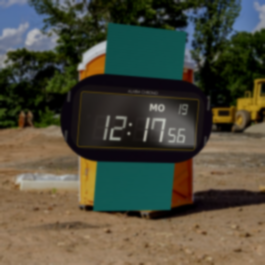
12:17:56
